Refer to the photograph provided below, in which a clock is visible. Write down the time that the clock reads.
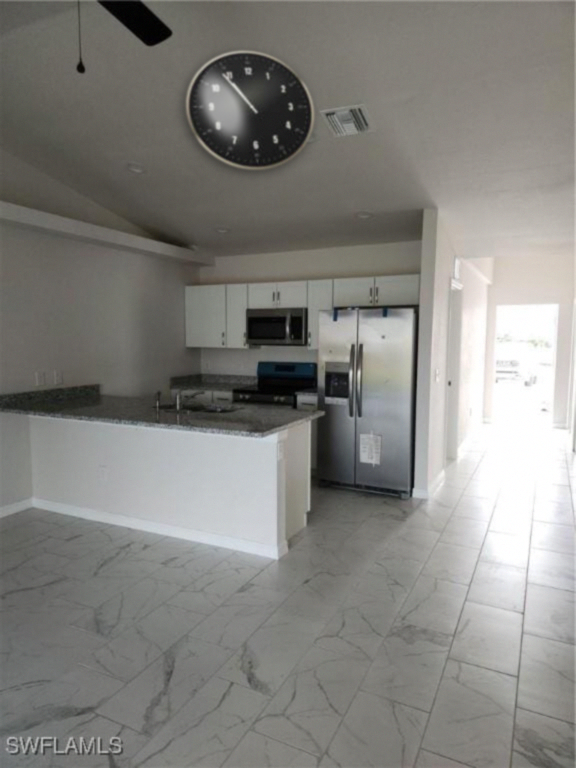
10:54
